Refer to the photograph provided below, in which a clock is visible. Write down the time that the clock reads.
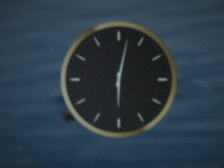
6:02
